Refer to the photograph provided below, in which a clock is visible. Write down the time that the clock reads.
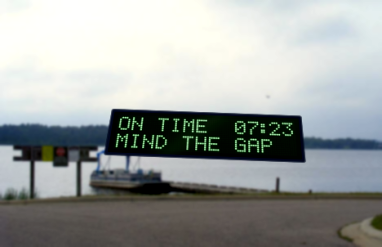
7:23
